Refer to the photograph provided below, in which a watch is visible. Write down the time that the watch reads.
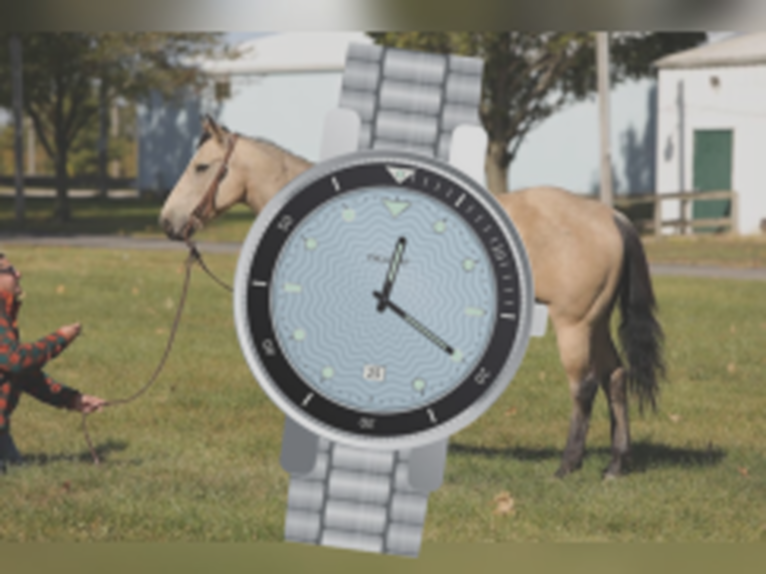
12:20
